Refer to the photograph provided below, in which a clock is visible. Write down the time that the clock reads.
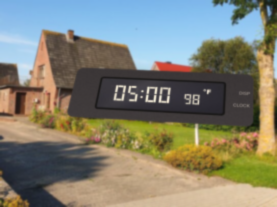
5:00
